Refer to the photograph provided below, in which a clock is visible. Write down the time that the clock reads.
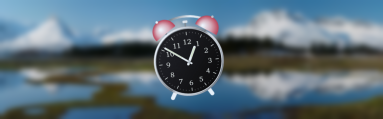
12:51
